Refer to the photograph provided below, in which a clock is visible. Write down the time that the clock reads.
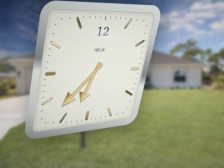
6:37
